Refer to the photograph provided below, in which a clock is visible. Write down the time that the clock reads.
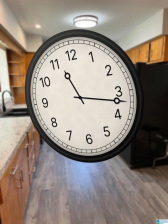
11:17
